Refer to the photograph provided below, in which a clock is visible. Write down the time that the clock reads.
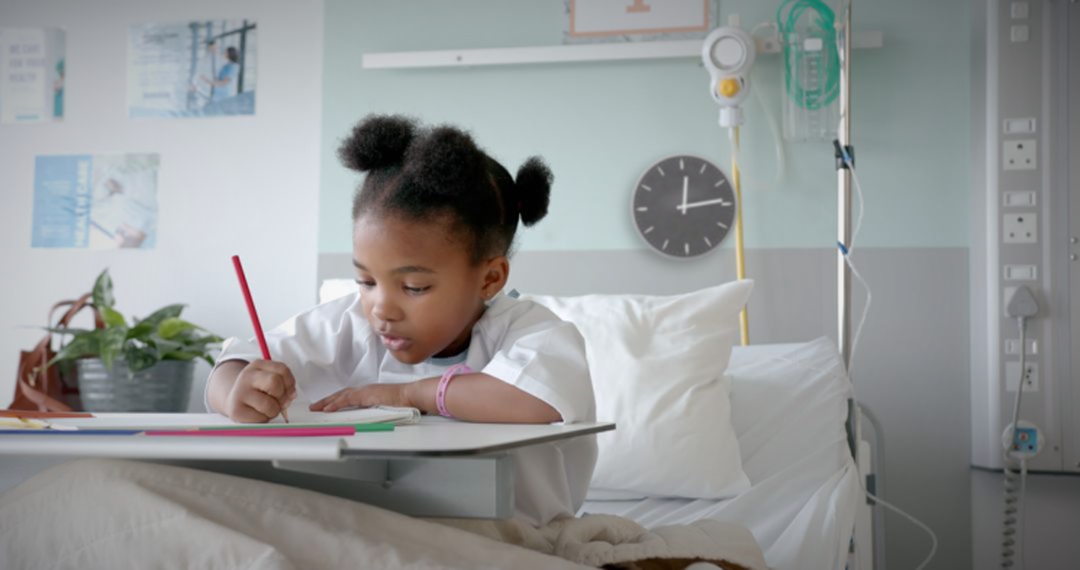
12:14
